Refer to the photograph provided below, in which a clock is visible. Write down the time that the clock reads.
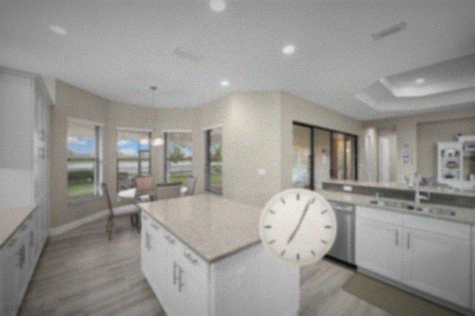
7:04
